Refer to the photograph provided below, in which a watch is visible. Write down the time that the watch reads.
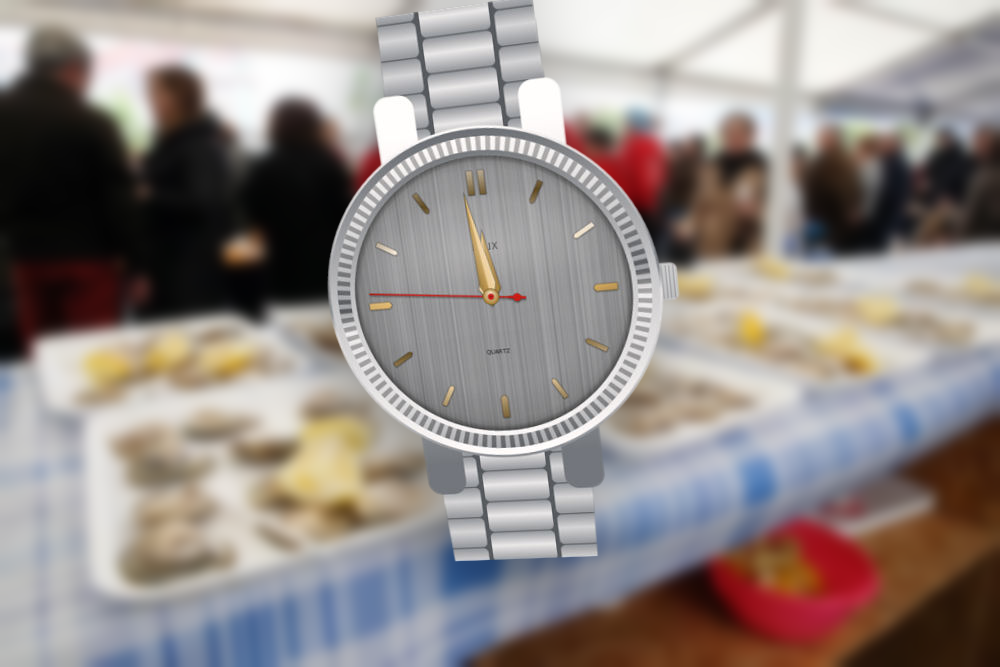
11:58:46
